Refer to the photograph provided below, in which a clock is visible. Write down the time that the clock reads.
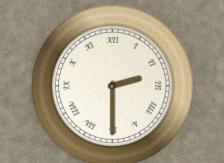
2:30
